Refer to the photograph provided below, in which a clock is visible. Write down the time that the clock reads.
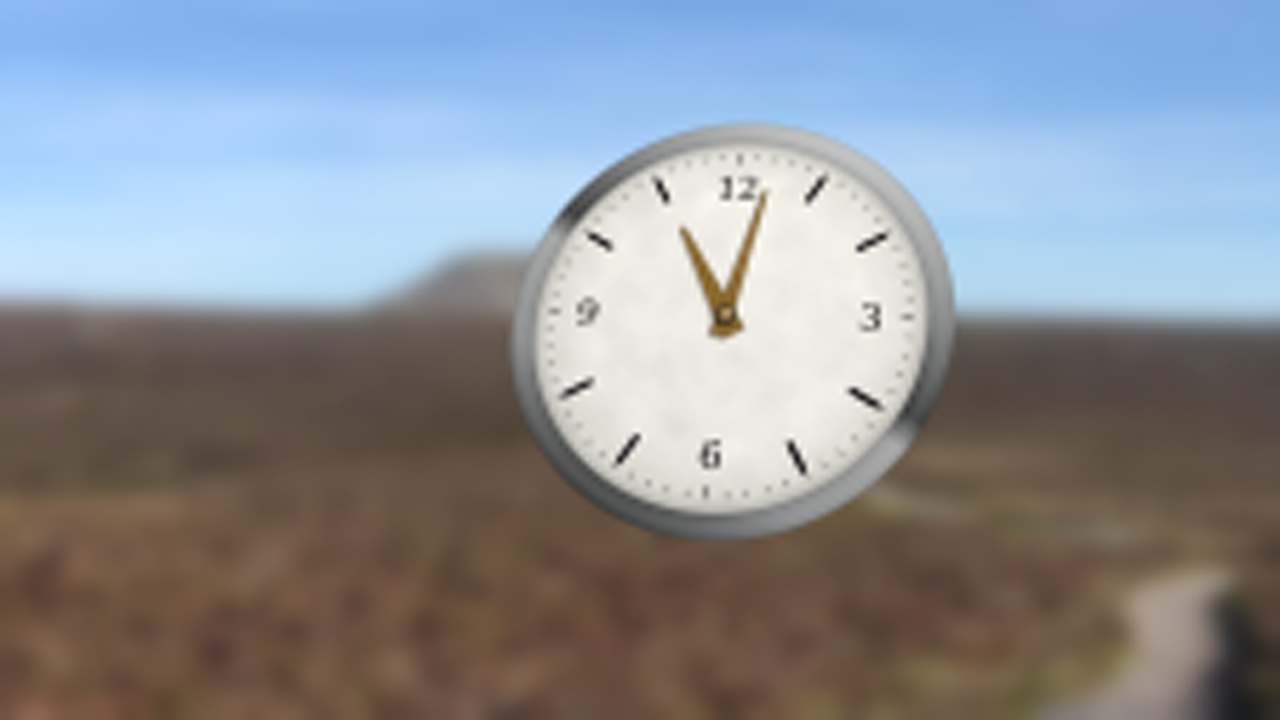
11:02
